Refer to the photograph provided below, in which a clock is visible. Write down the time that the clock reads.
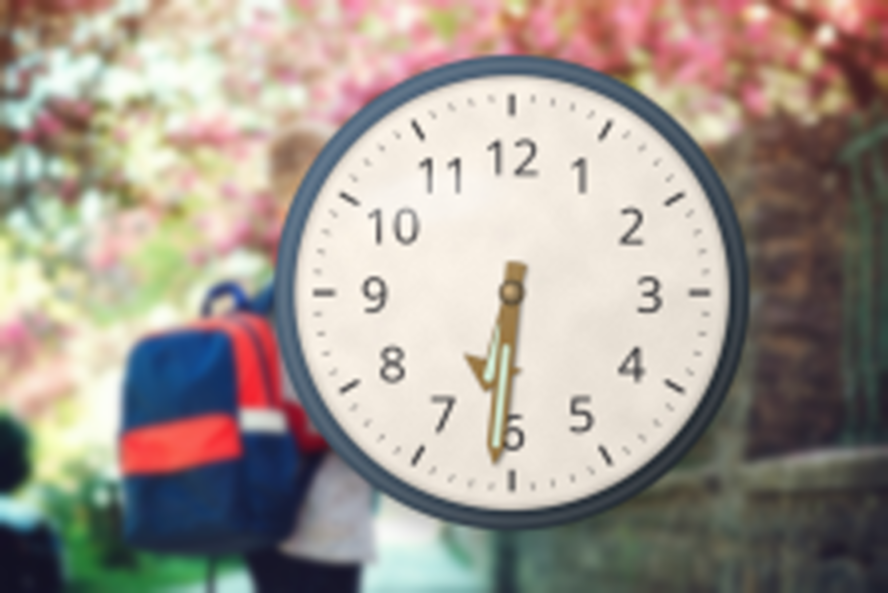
6:31
